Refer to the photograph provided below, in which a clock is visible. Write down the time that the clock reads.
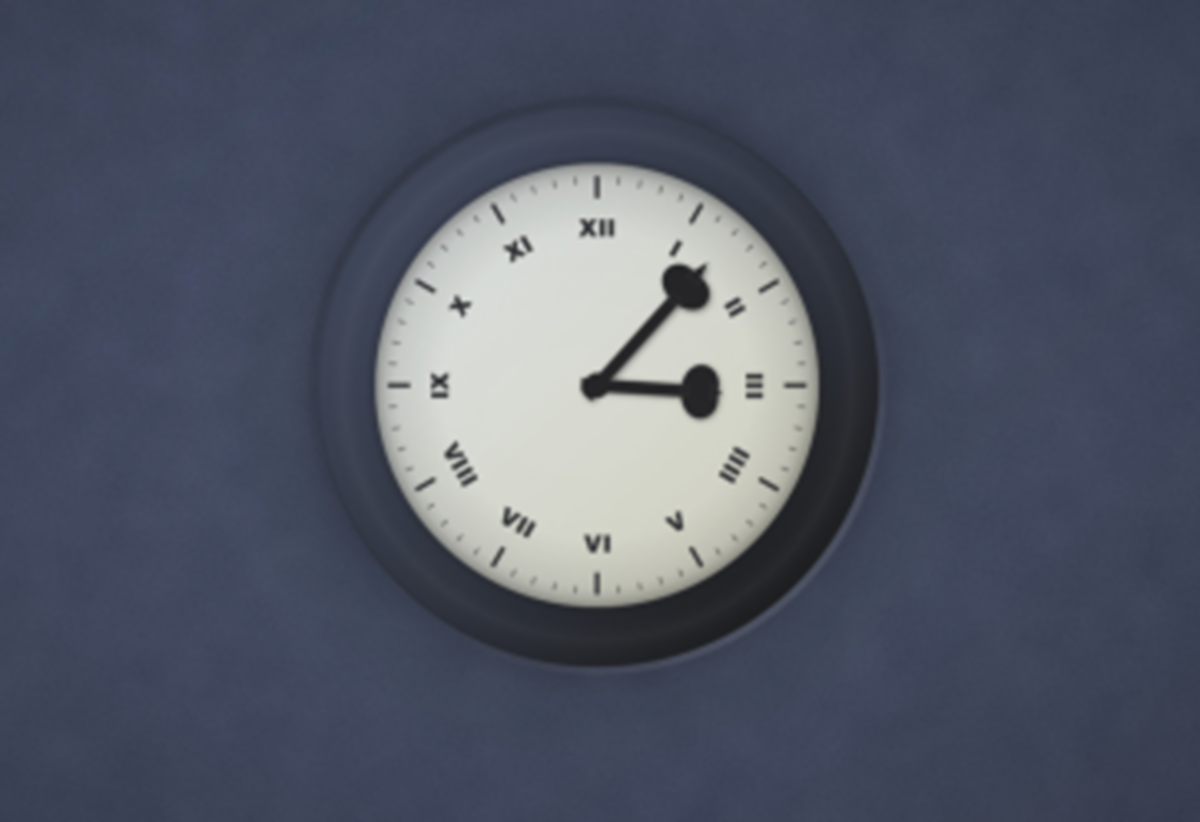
3:07
